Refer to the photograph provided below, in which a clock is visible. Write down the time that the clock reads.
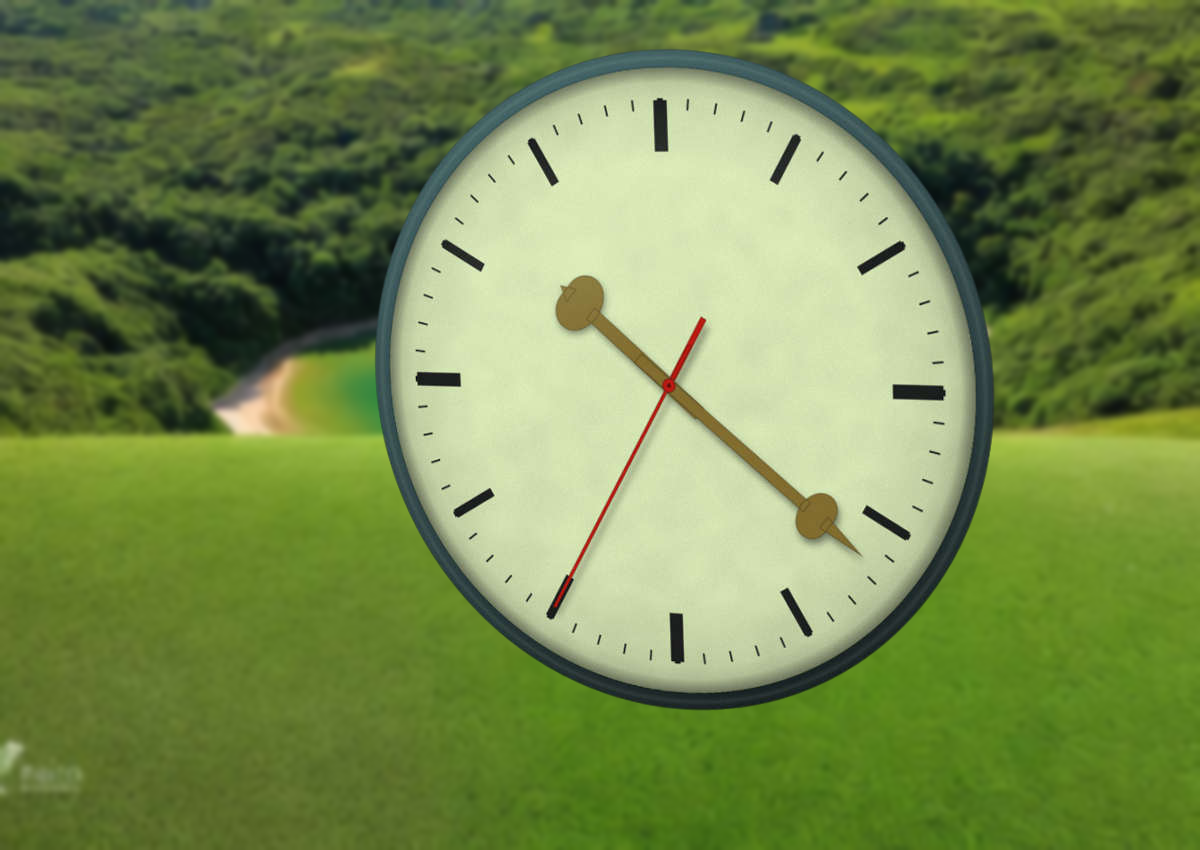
10:21:35
